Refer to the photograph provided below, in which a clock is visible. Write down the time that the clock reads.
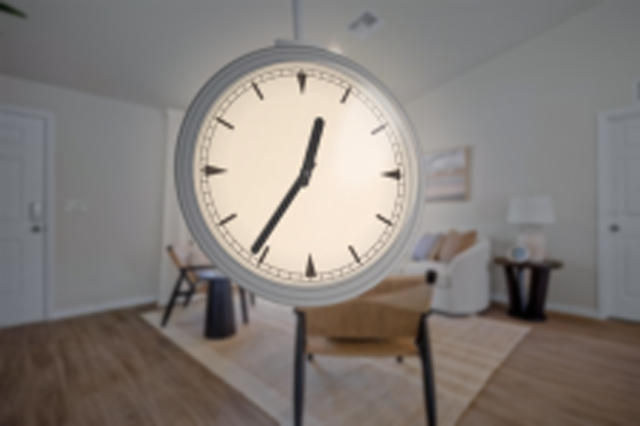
12:36
